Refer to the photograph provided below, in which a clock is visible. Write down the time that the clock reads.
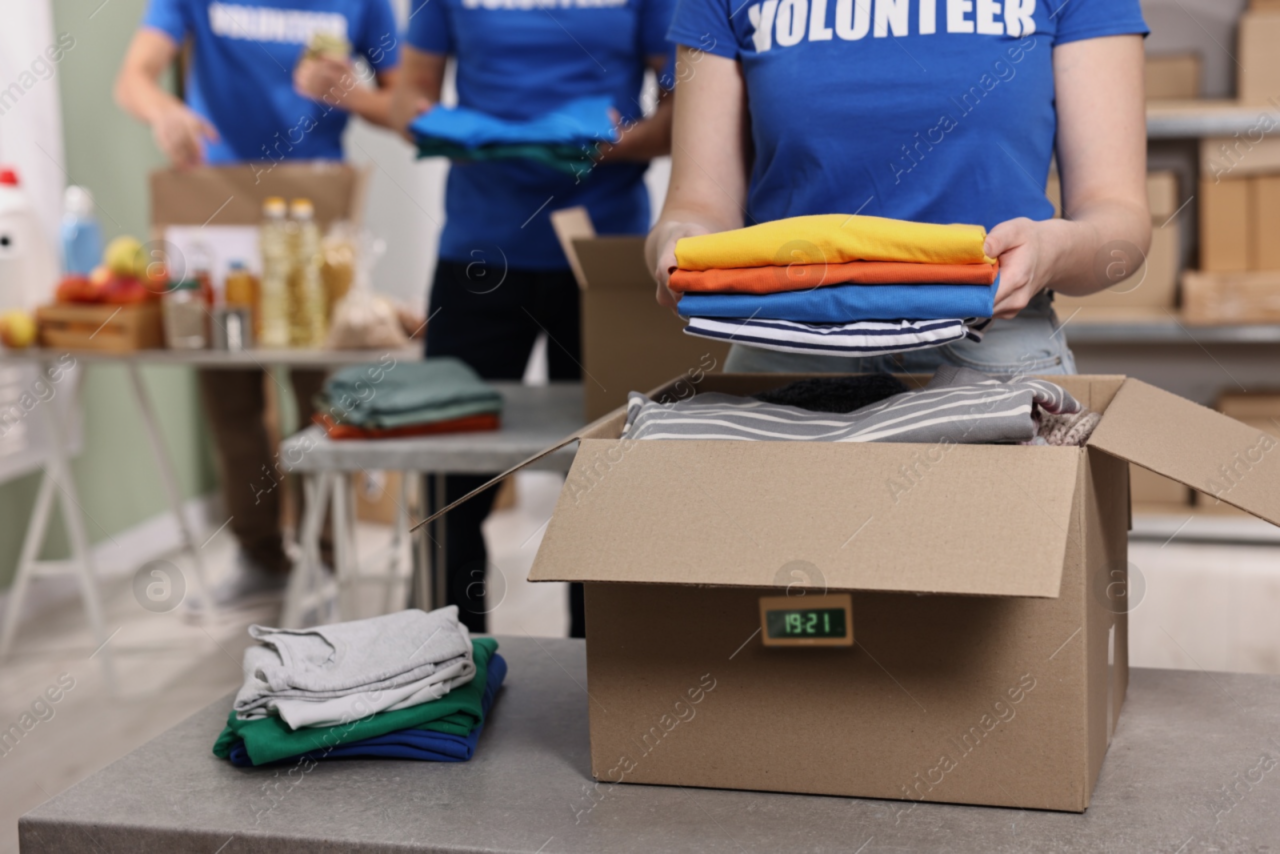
19:21
